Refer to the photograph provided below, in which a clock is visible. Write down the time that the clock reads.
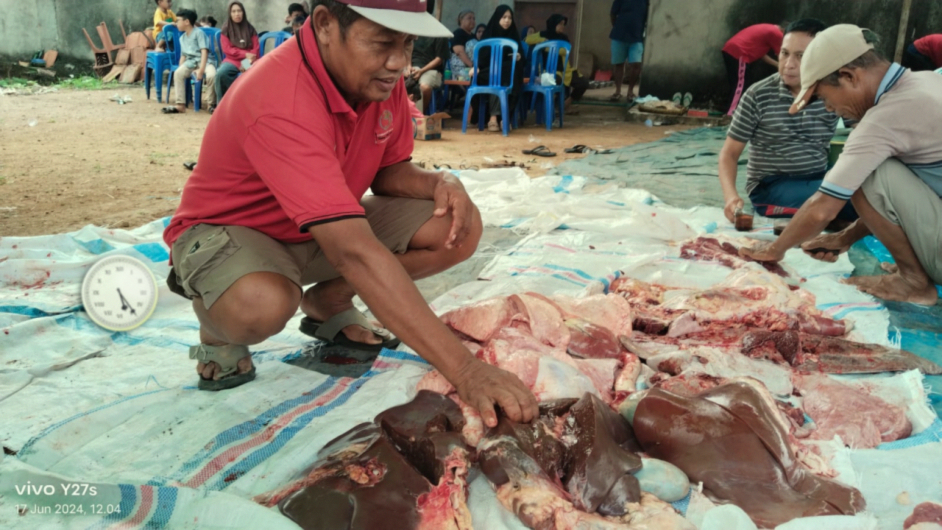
5:24
